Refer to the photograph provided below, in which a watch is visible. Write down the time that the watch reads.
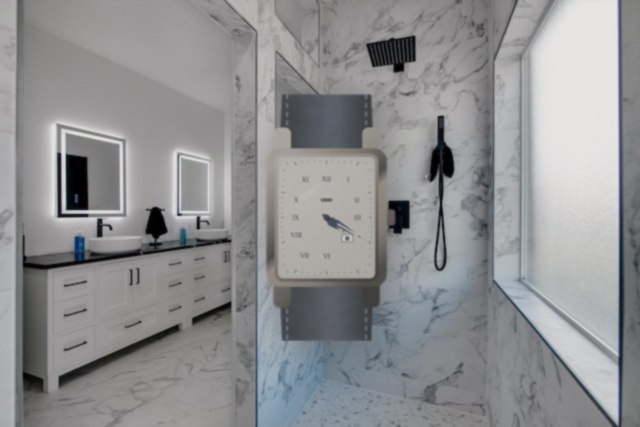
4:20
